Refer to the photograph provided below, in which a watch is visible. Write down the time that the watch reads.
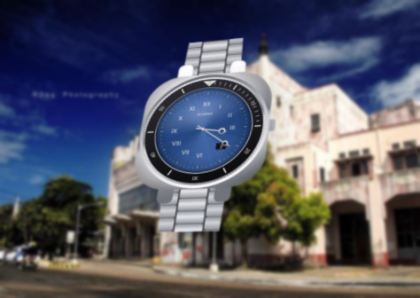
3:21
